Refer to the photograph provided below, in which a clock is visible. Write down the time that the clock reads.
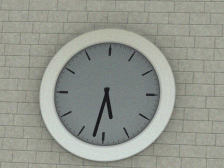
5:32
